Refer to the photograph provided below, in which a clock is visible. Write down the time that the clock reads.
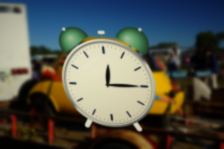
12:15
